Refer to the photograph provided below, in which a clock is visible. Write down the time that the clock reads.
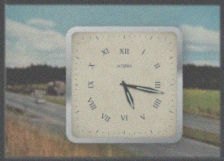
5:17
